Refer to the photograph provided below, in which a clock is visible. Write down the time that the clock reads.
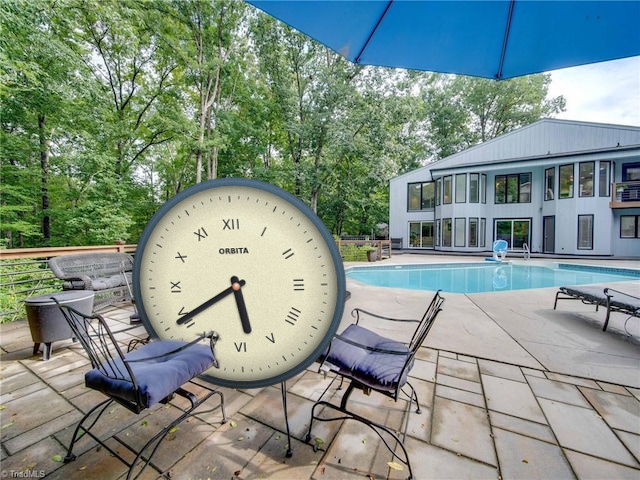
5:40
